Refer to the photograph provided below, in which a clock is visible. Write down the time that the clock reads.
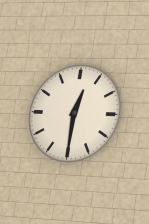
12:30
